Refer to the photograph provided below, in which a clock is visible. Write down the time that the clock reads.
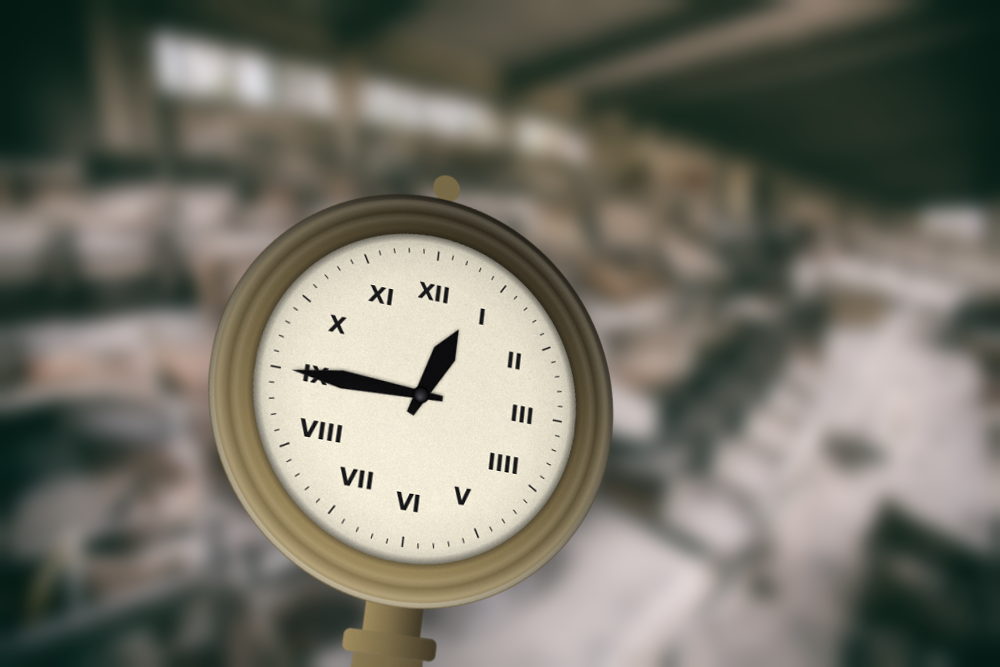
12:45
